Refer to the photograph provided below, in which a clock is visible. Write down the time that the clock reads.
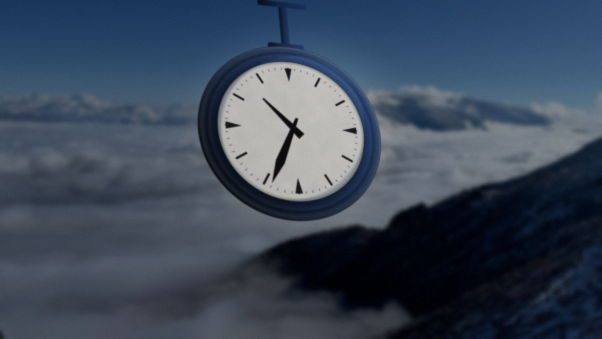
10:34
